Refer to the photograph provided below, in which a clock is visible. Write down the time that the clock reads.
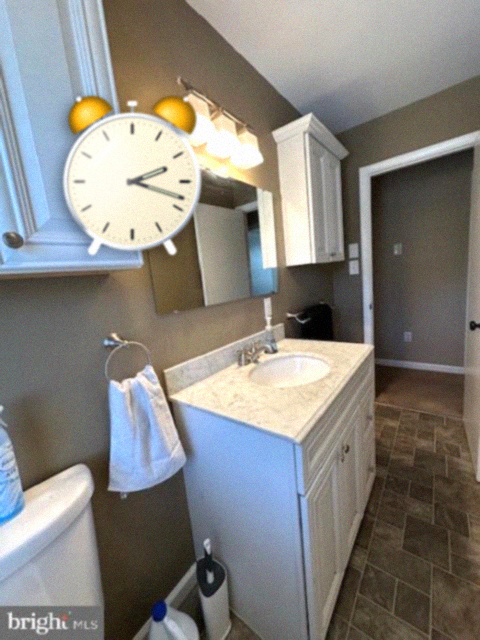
2:18
